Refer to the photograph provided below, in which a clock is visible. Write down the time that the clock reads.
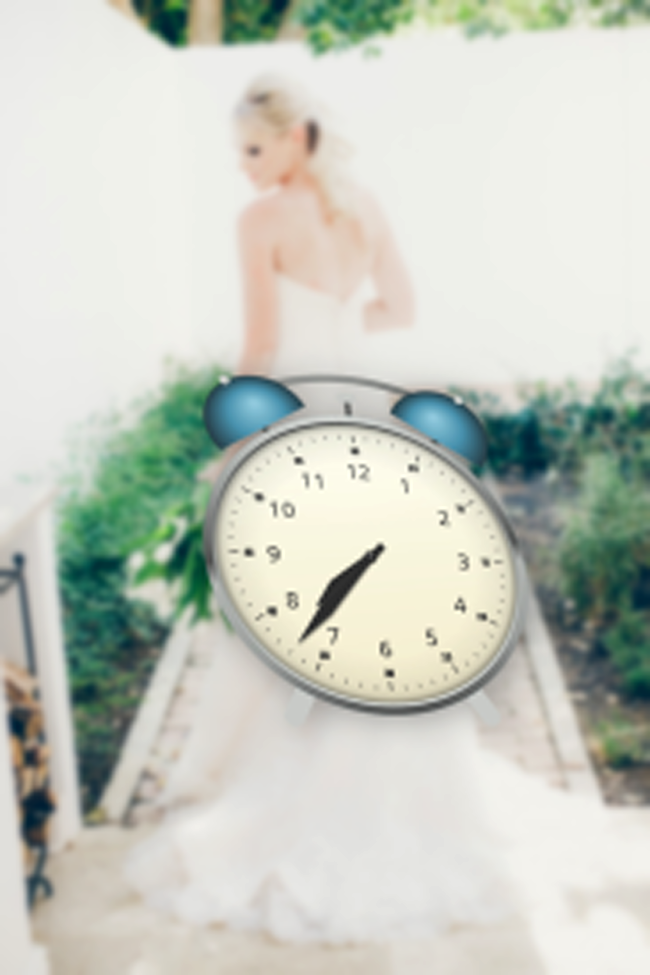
7:37
